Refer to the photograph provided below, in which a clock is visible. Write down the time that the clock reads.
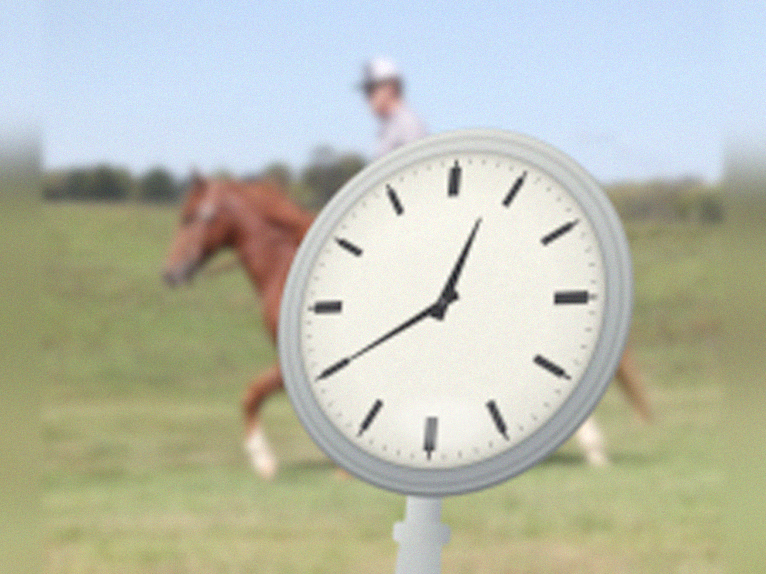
12:40
